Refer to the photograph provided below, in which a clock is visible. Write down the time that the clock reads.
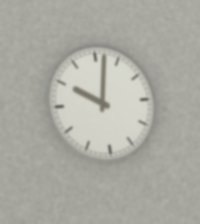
10:02
